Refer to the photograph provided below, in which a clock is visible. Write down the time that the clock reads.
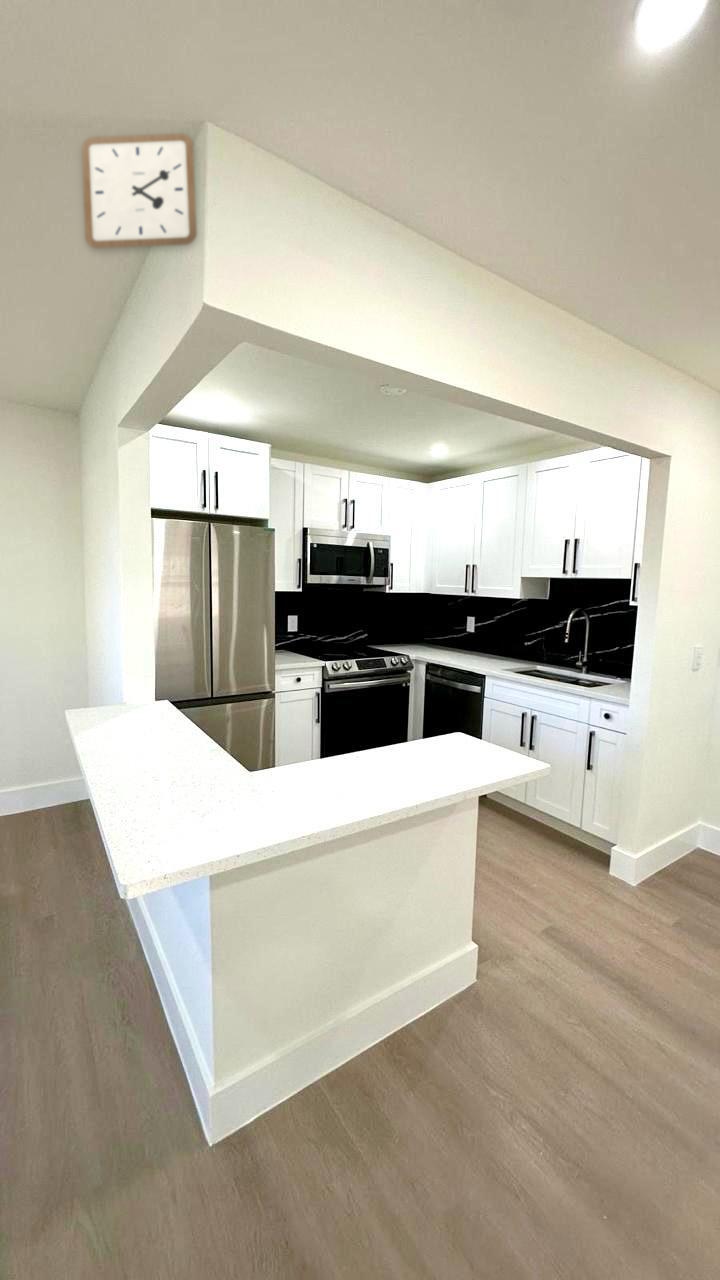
4:10
